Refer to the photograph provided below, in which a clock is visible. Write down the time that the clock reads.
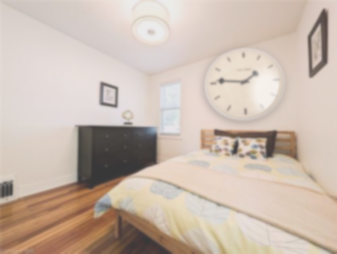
1:46
